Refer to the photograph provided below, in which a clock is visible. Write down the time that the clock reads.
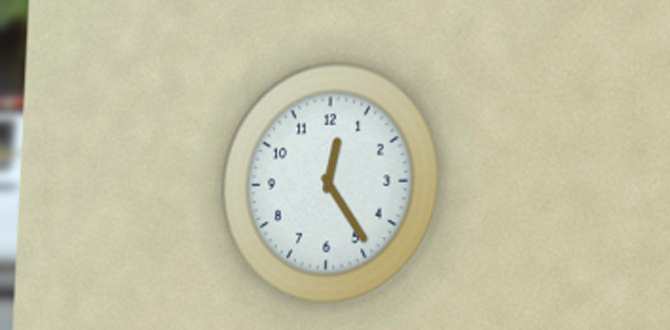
12:24
